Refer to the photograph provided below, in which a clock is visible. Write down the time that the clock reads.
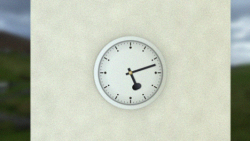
5:12
